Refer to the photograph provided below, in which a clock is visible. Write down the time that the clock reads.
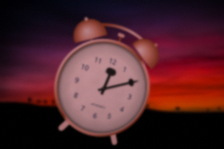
12:10
